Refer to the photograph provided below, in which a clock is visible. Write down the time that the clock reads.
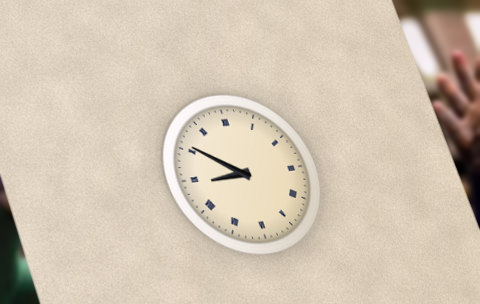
8:51
